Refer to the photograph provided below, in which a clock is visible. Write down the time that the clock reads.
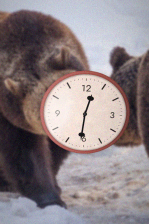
12:31
